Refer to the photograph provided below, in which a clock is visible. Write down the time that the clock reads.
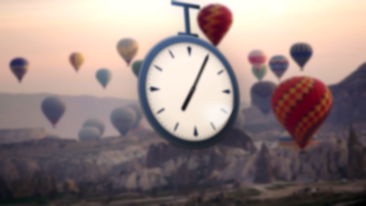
7:05
